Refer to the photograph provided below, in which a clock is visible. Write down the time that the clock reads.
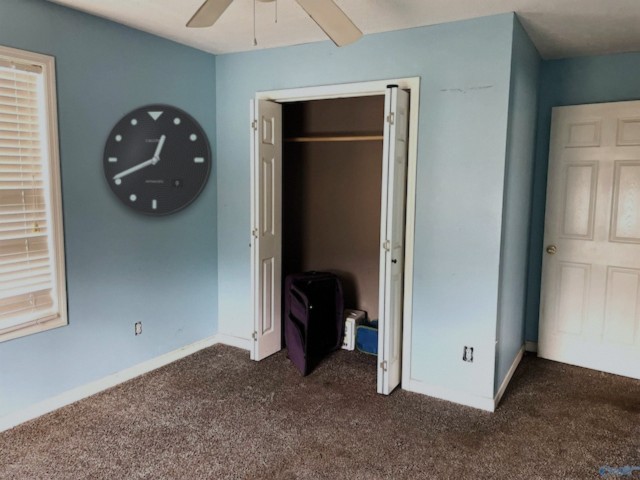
12:41
